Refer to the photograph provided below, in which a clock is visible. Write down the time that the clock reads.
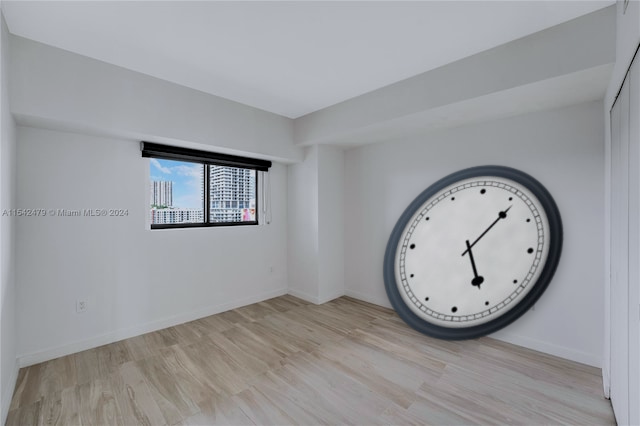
5:06
